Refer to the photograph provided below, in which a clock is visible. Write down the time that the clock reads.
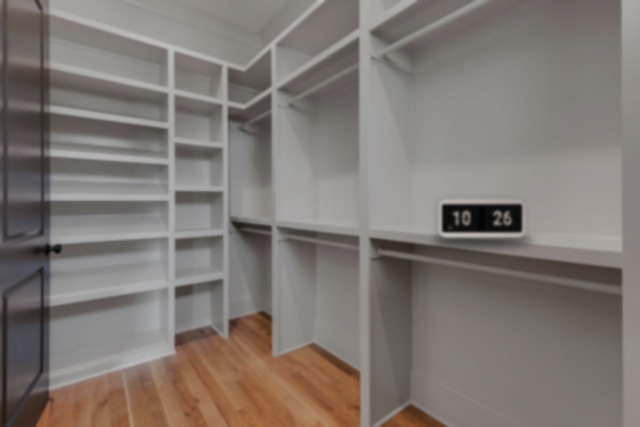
10:26
